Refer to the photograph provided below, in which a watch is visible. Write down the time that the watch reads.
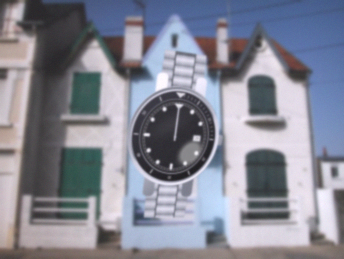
12:00
